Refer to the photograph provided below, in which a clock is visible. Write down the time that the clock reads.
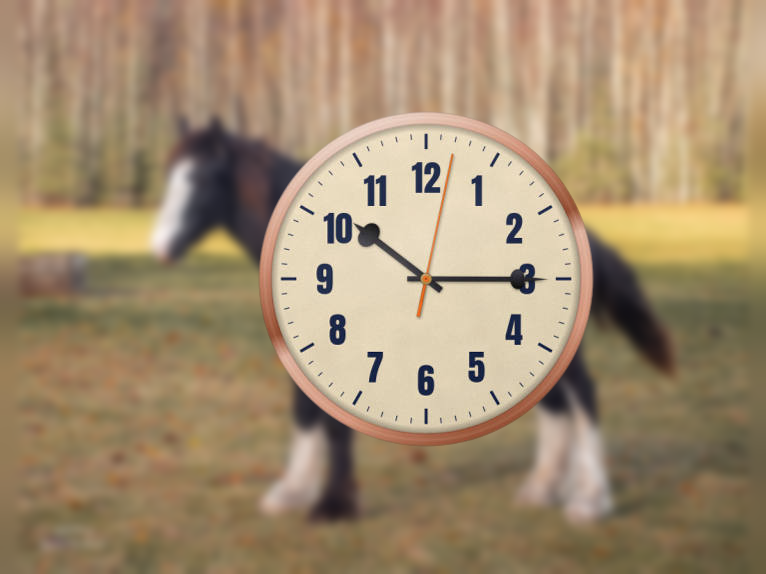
10:15:02
